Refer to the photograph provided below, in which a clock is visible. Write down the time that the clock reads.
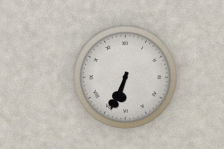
6:34
